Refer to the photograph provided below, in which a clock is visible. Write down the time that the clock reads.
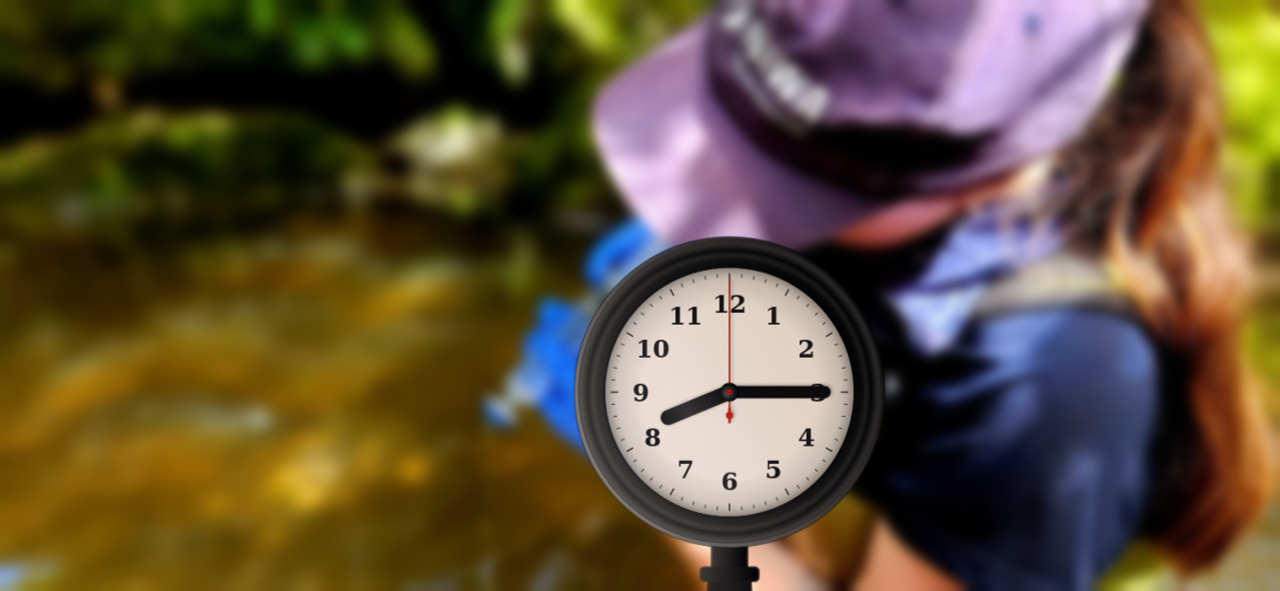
8:15:00
